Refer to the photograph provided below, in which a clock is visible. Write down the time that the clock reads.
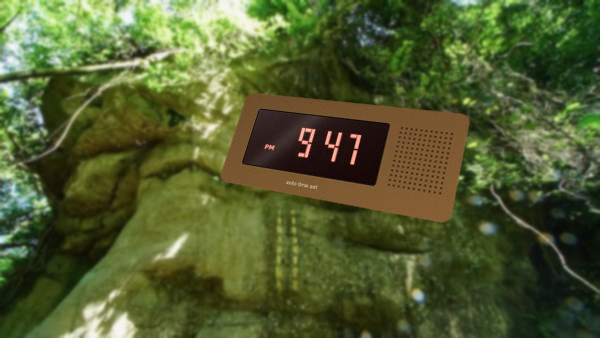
9:47
